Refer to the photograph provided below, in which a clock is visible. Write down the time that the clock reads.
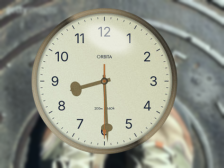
8:29:30
